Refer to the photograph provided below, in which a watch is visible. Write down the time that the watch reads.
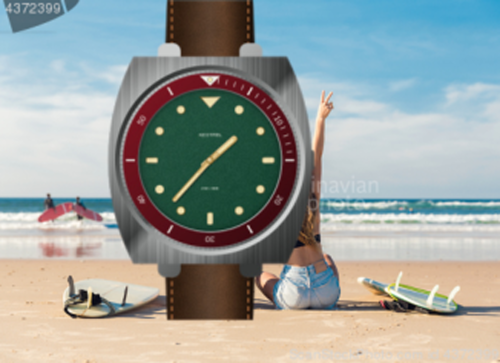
1:37
